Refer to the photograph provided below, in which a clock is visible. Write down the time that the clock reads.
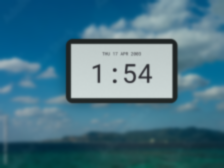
1:54
